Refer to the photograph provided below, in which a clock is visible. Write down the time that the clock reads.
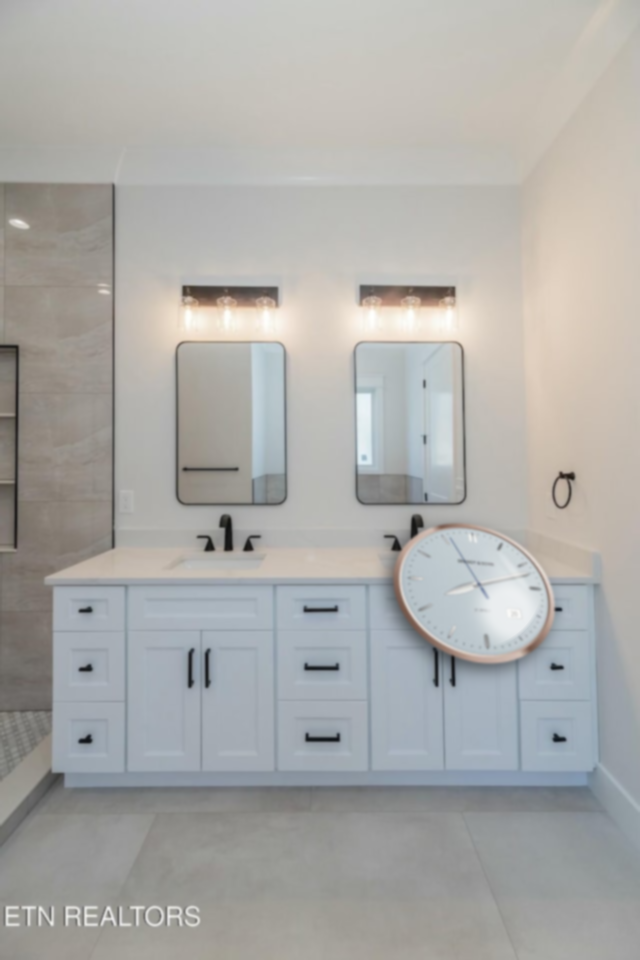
8:11:56
